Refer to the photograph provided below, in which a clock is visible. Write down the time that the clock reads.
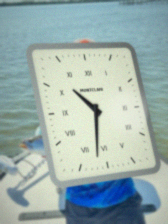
10:32
